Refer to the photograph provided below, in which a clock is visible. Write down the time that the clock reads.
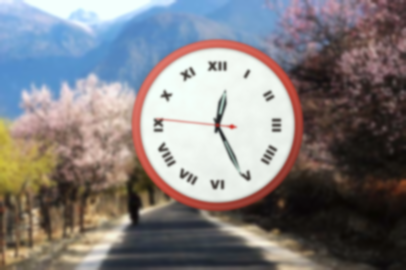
12:25:46
